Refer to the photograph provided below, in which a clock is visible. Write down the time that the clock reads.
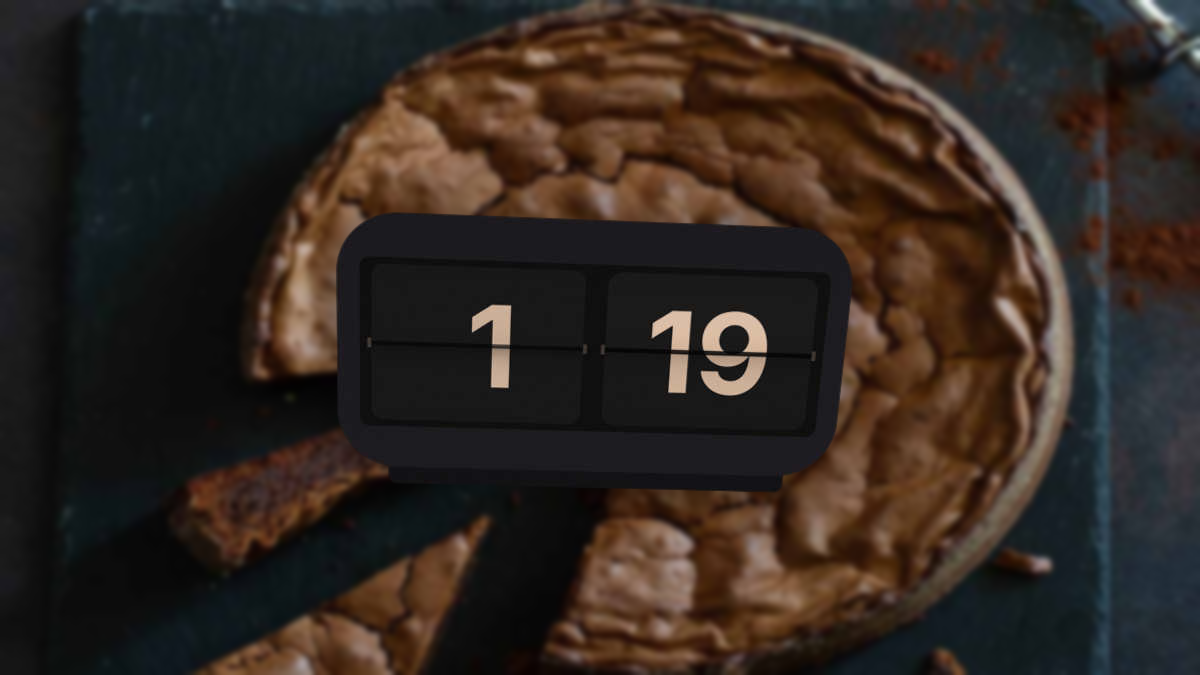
1:19
